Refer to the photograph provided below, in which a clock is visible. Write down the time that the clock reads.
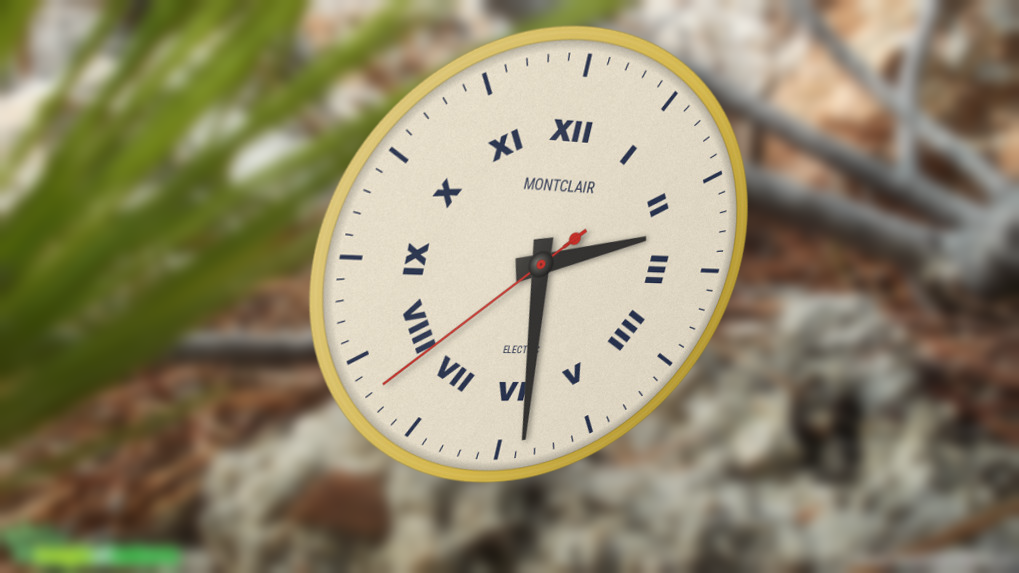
2:28:38
